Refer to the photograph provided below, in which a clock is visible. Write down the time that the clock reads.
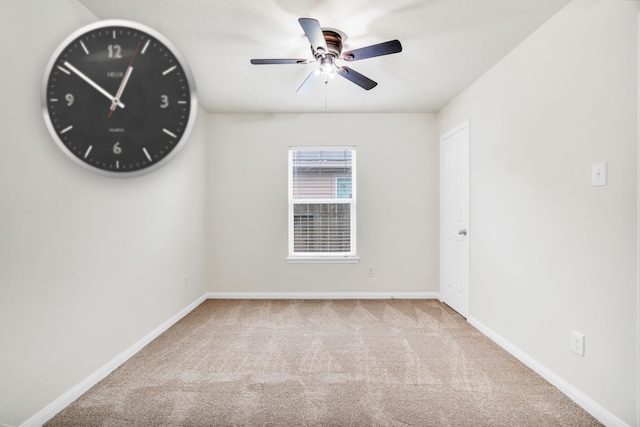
12:51:04
